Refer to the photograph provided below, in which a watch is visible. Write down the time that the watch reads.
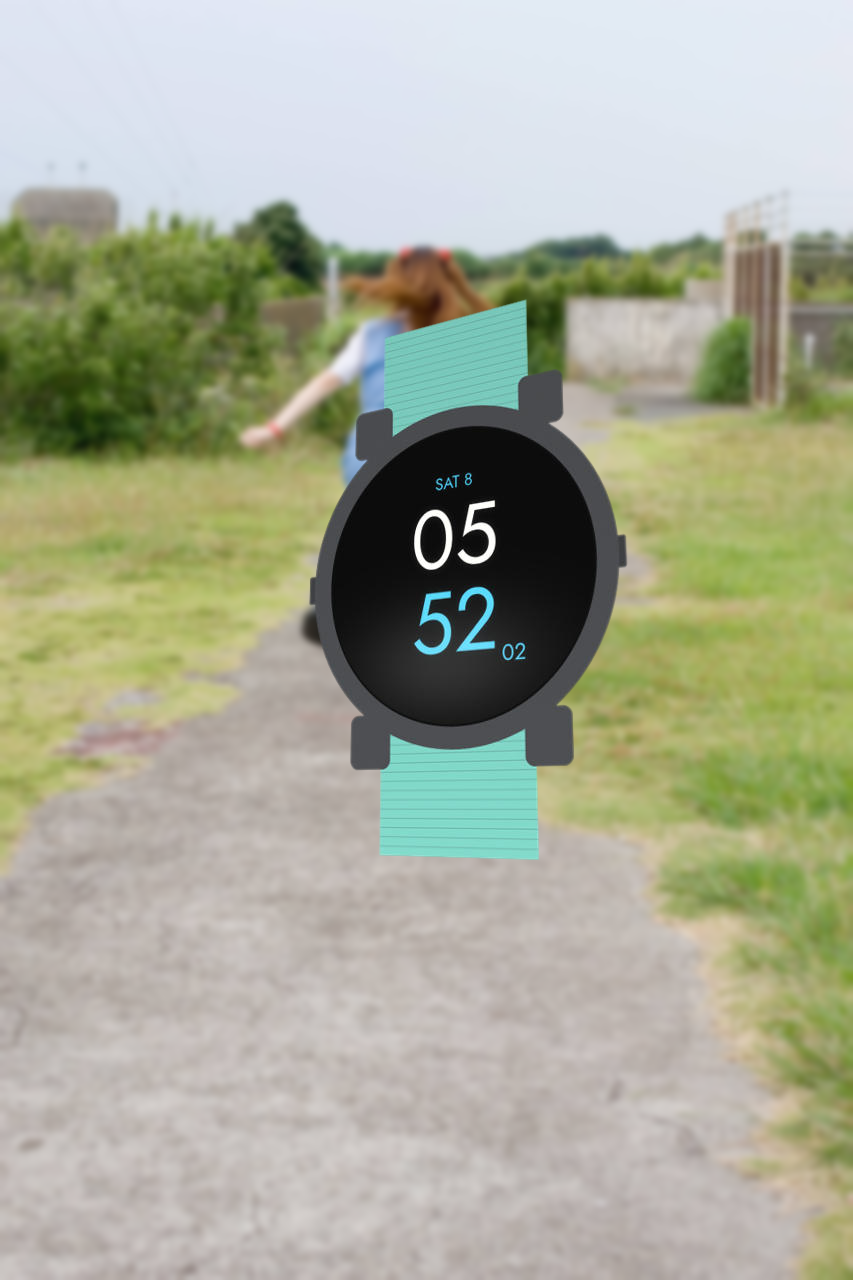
5:52:02
